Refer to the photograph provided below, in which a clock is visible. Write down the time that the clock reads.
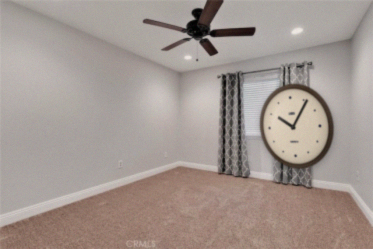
10:06
